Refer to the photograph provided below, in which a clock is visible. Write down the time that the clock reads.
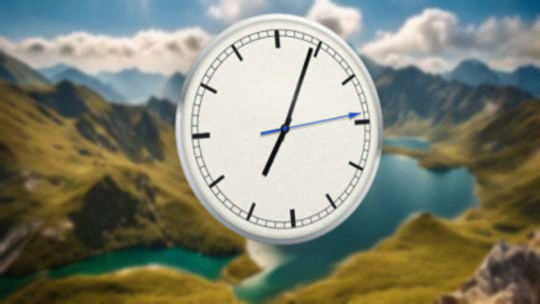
7:04:14
